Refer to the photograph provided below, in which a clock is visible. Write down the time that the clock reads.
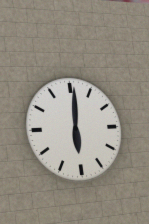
6:01
